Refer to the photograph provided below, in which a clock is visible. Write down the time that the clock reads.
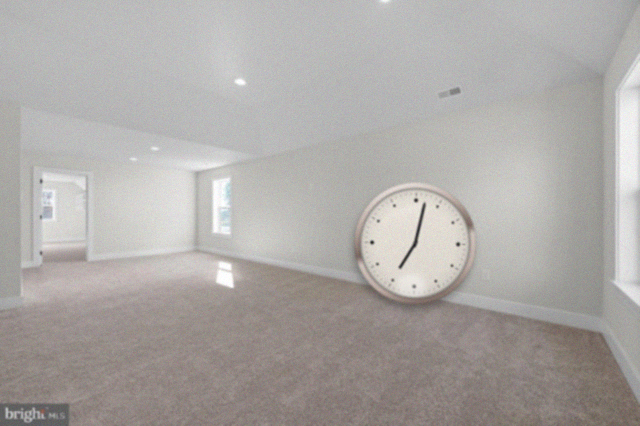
7:02
